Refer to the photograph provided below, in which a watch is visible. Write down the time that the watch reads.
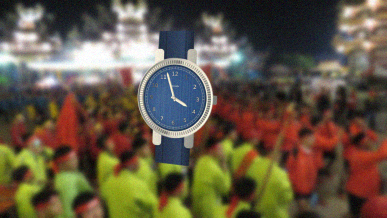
3:57
